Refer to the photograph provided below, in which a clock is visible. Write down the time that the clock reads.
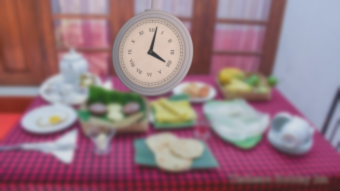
4:02
